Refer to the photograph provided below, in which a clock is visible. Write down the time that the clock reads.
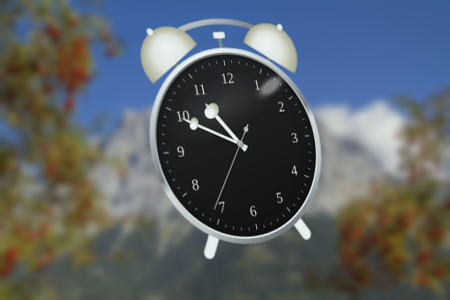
10:49:36
